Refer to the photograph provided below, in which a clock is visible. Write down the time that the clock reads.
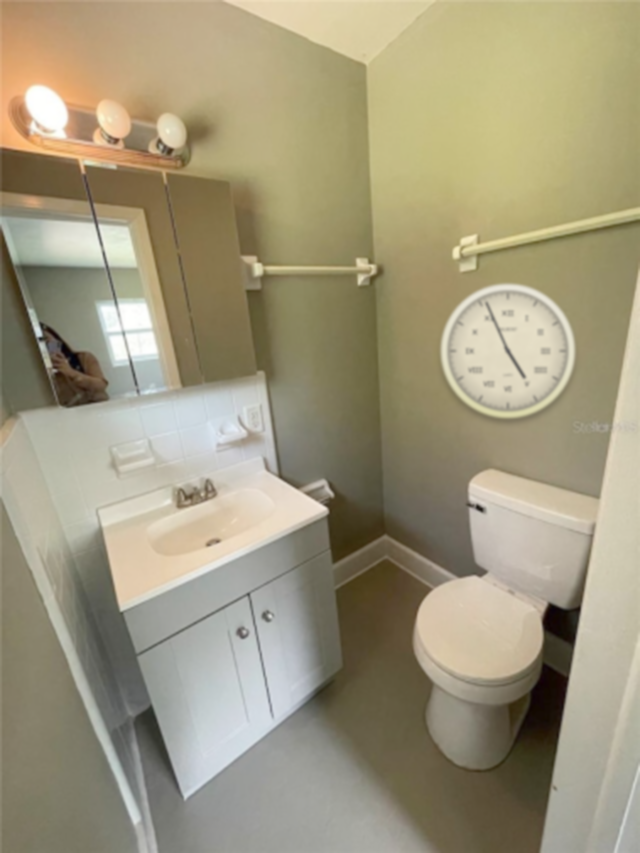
4:56
